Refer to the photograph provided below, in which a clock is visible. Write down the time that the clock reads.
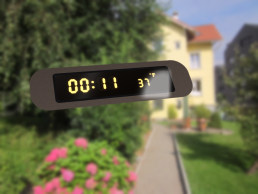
0:11
